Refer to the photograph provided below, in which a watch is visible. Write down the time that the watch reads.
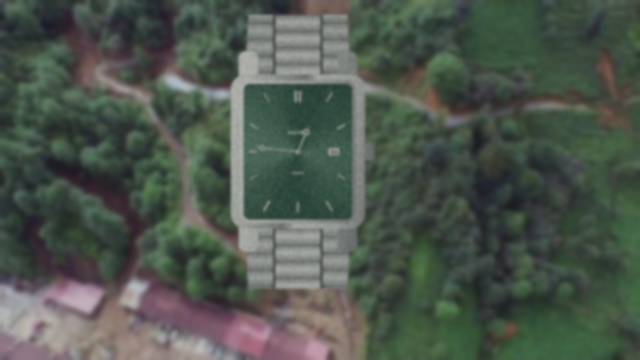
12:46
